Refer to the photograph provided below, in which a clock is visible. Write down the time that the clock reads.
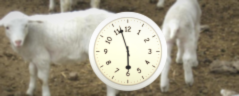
5:57
